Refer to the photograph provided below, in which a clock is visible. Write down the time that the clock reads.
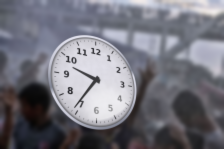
9:36
